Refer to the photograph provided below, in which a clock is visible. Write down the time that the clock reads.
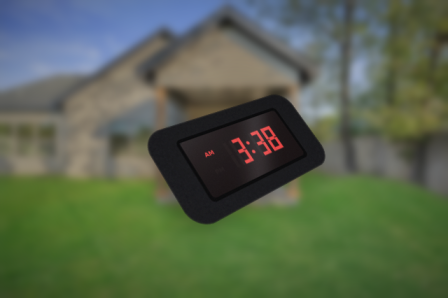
3:38
